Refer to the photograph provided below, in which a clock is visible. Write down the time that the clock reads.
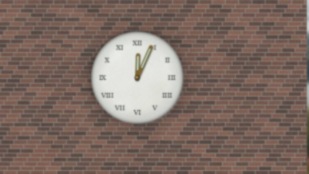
12:04
